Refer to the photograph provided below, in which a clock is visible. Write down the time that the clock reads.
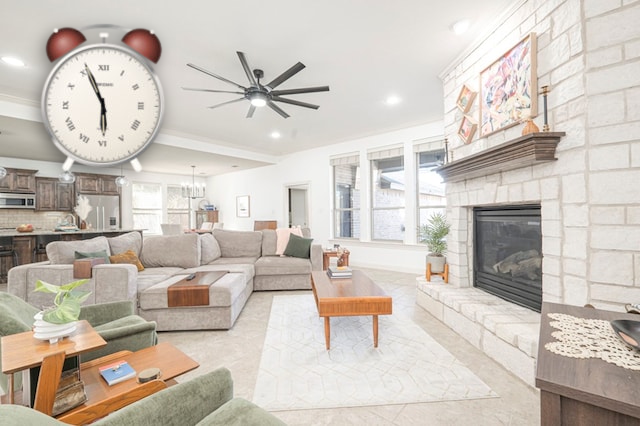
5:56
